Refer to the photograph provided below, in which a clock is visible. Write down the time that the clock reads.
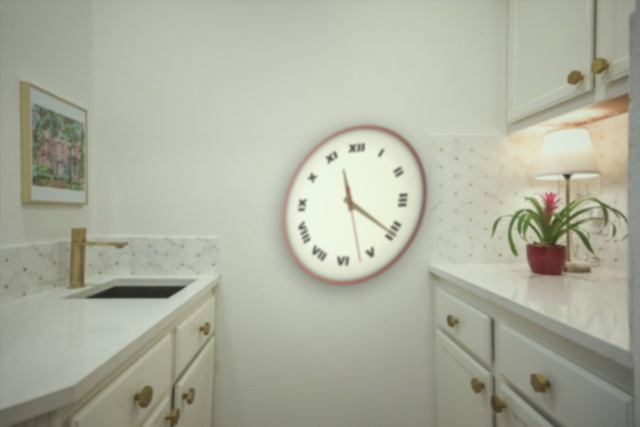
11:20:27
